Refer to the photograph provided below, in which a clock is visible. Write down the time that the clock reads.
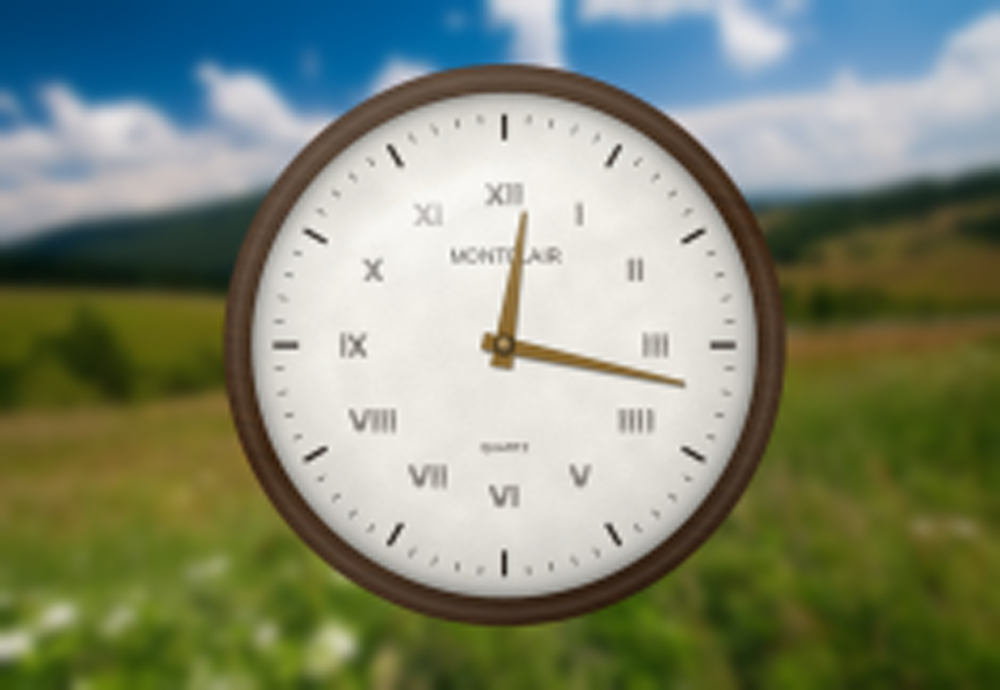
12:17
